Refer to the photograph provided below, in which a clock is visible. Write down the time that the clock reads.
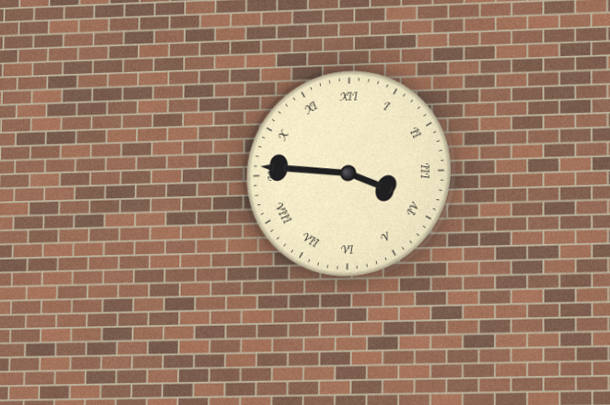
3:46
